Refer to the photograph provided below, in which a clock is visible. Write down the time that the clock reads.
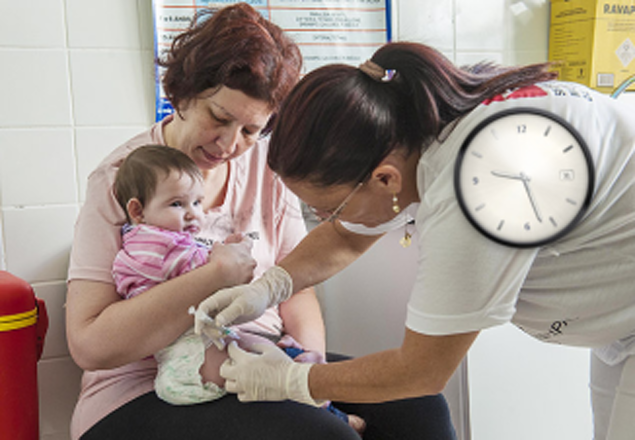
9:27
